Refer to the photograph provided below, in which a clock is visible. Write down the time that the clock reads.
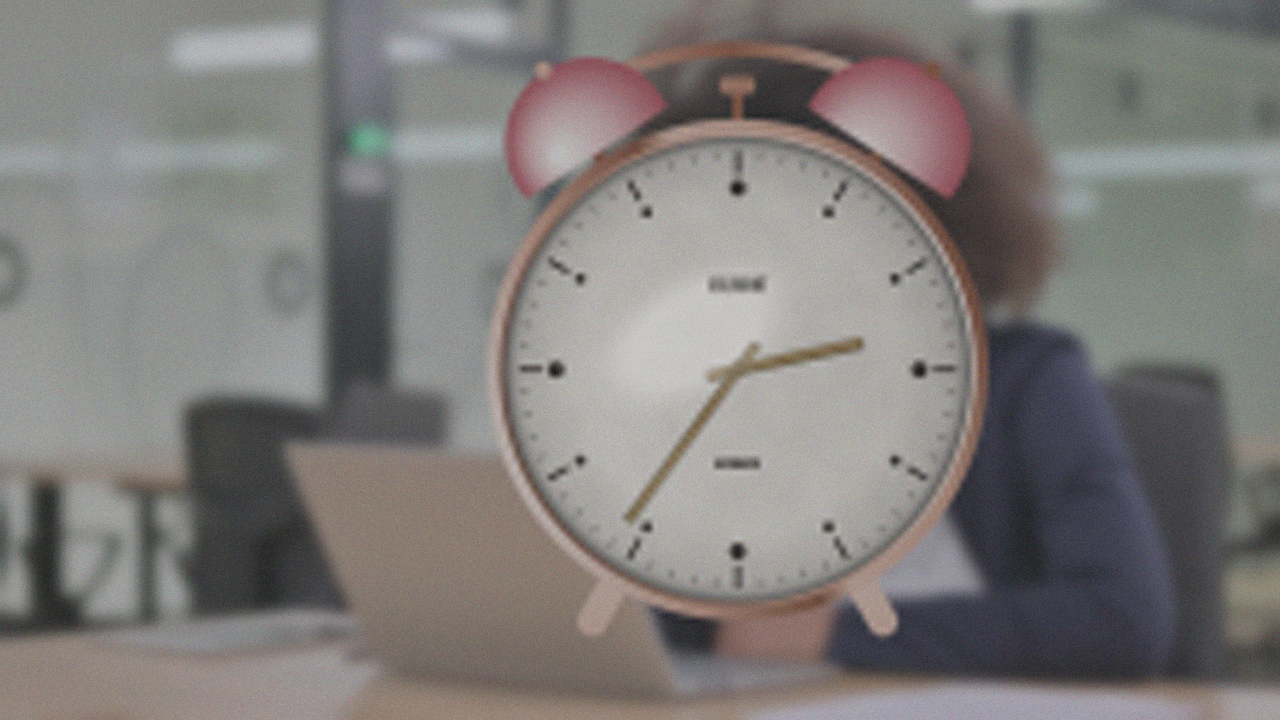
2:36
